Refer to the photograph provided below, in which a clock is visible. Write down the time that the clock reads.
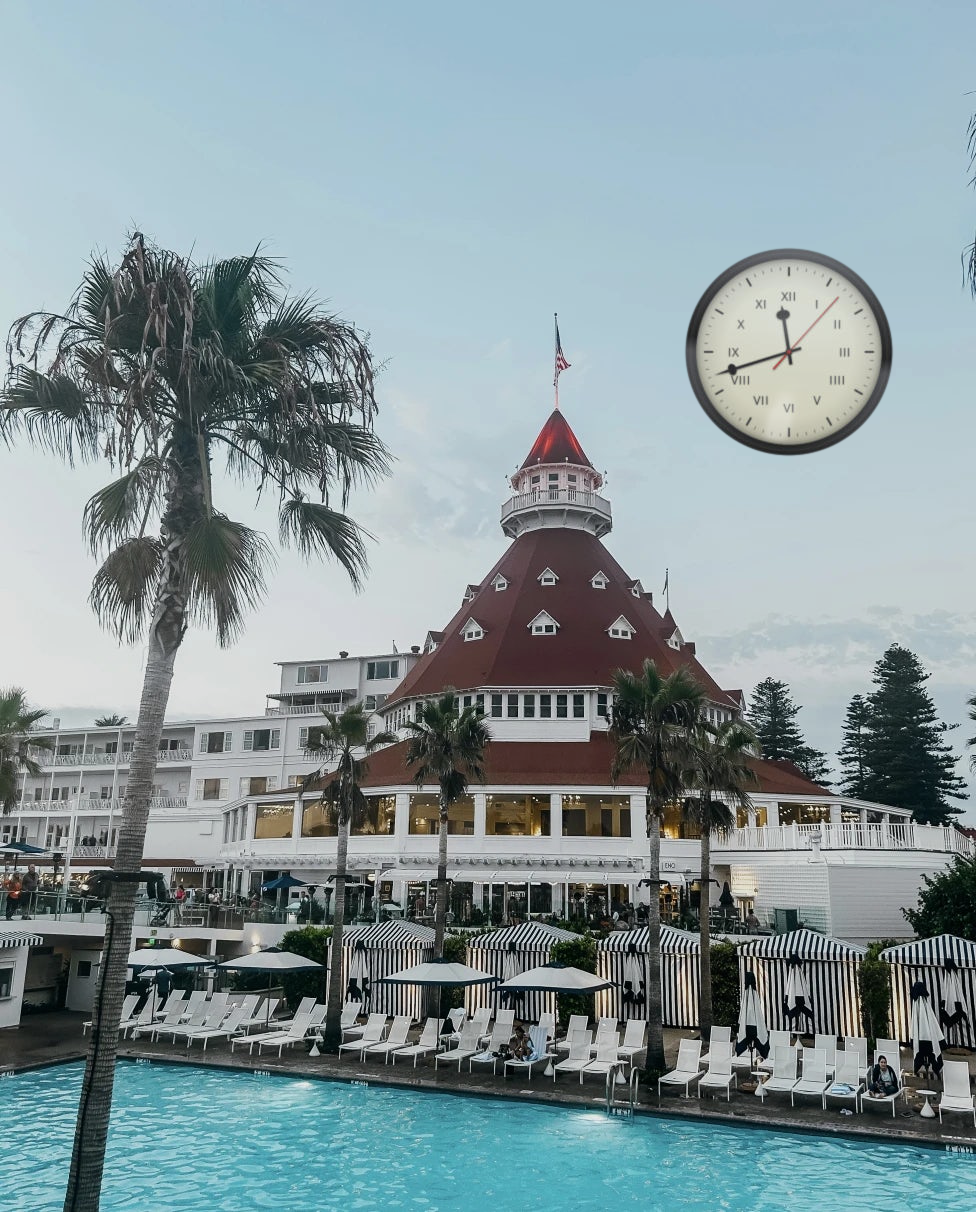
11:42:07
